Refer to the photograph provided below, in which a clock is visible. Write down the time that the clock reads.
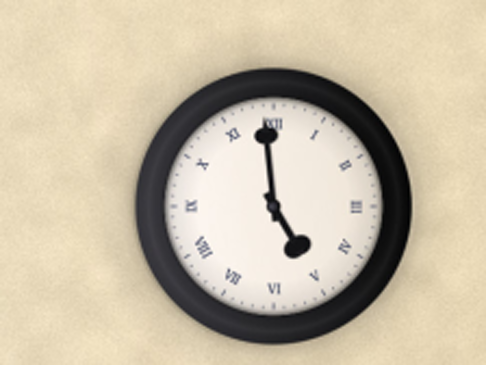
4:59
